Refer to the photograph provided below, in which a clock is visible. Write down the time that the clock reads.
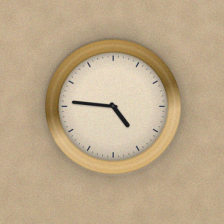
4:46
